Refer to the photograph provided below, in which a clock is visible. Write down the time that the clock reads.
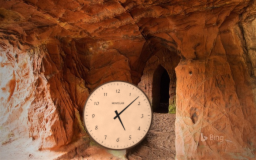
5:08
